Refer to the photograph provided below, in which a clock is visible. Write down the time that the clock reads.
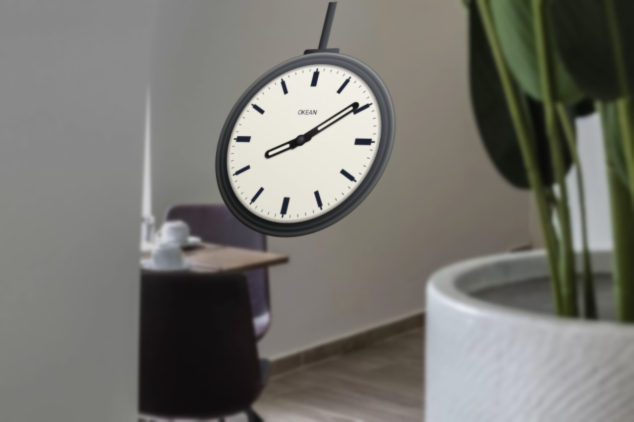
8:09
